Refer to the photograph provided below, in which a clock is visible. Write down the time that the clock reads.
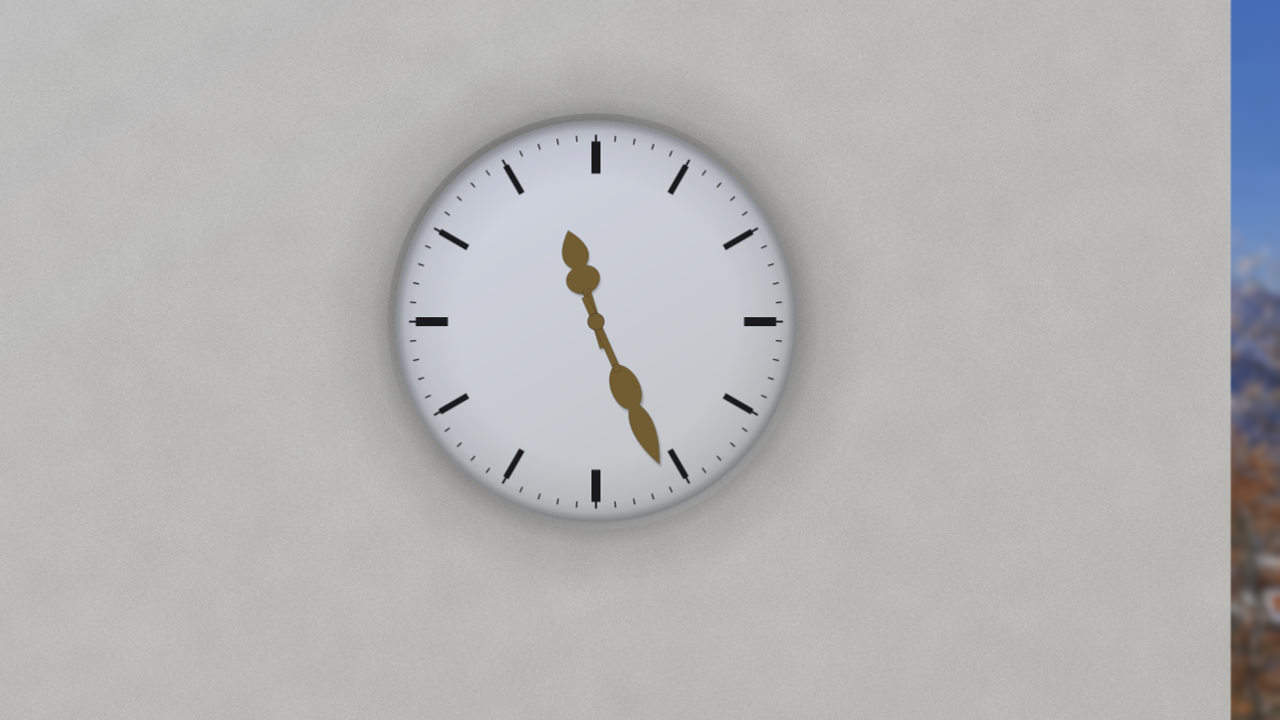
11:26
